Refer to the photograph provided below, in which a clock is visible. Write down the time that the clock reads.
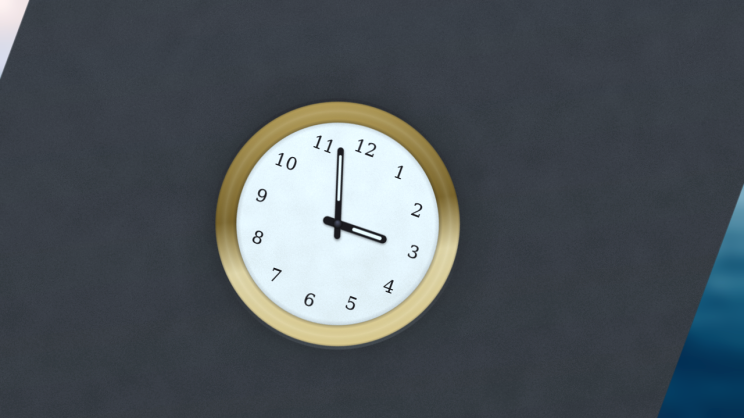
2:57
